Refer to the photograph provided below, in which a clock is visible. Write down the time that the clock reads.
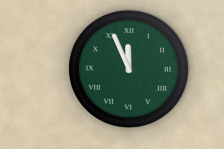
11:56
